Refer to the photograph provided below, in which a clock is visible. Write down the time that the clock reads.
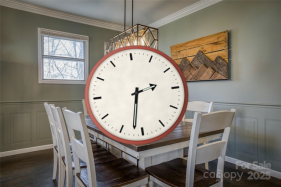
2:32
